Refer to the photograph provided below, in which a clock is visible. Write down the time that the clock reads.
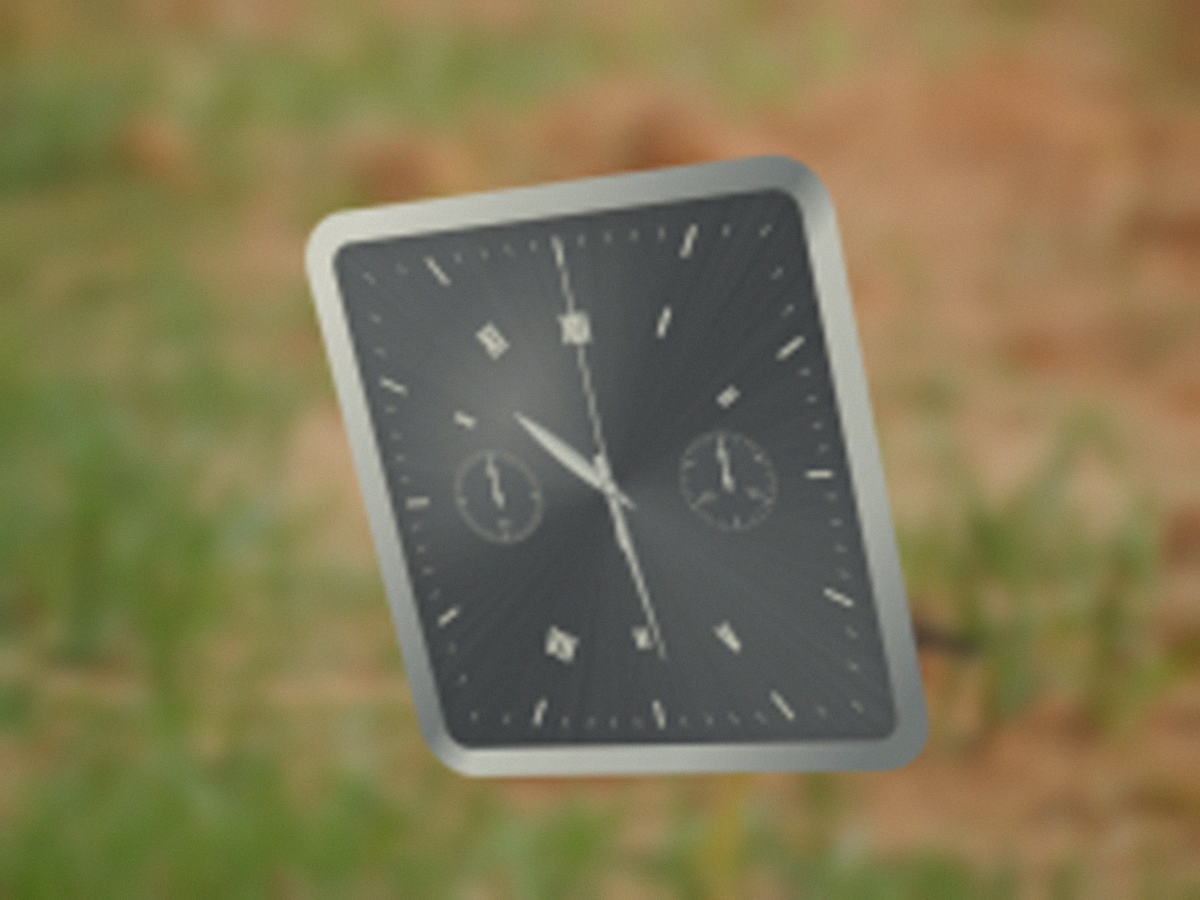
10:29
